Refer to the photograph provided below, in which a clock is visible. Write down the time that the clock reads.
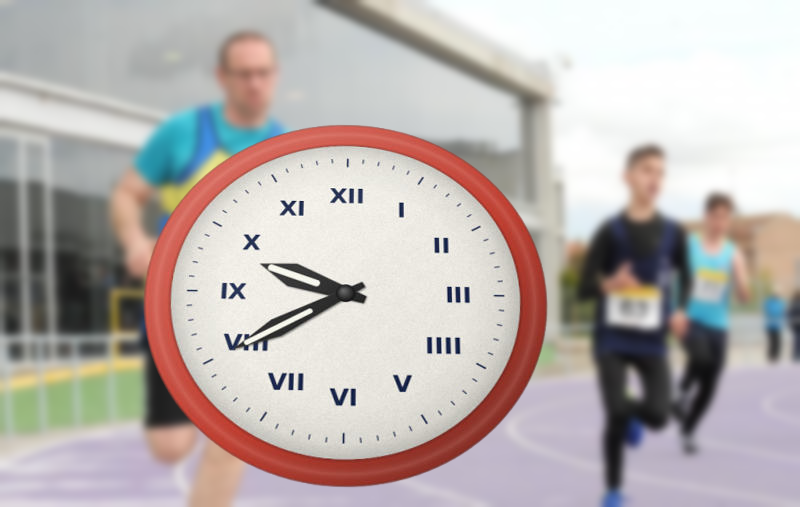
9:40
